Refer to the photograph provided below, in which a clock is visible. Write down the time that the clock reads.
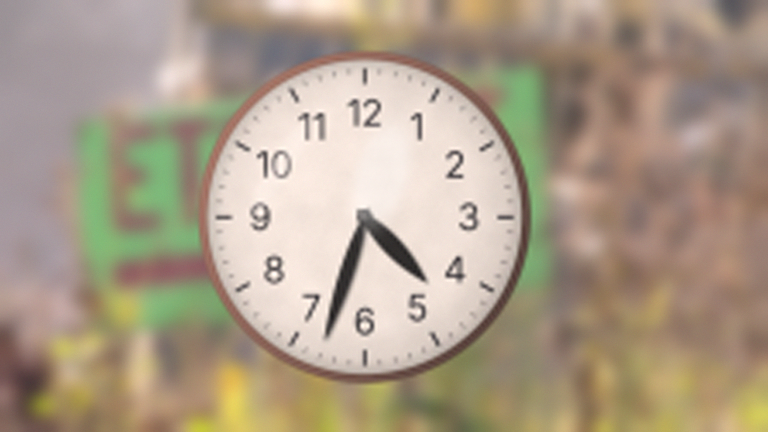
4:33
